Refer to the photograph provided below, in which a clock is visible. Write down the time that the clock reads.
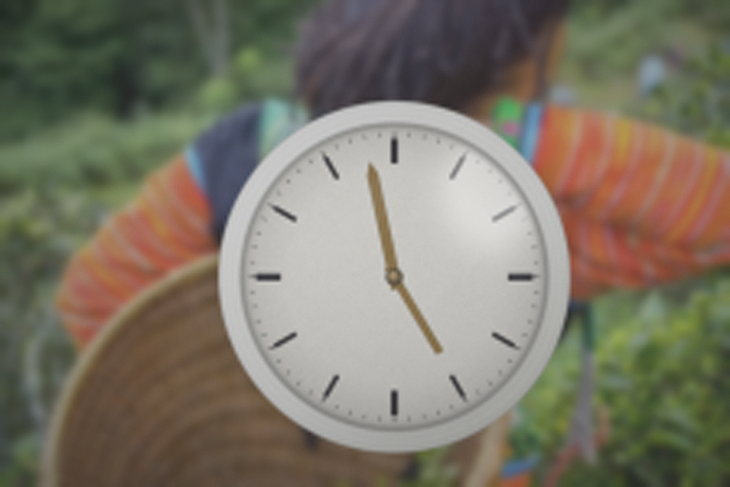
4:58
